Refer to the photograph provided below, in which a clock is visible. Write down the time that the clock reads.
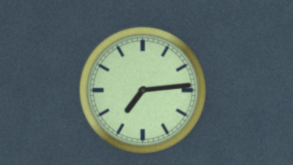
7:14
